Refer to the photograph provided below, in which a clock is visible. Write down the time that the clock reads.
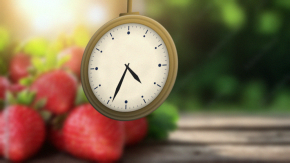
4:34
